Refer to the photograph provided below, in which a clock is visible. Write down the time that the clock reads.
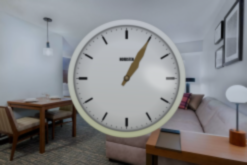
1:05
